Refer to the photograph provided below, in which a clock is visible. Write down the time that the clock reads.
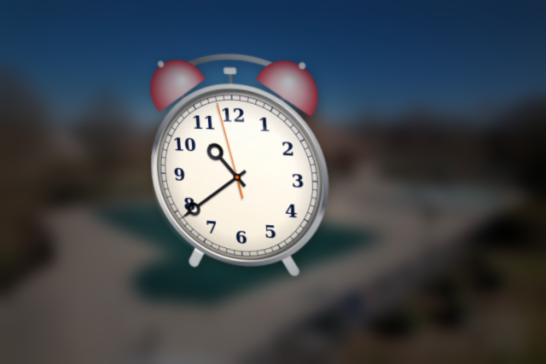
10:38:58
